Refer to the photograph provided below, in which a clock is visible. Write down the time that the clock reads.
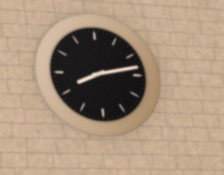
8:13
